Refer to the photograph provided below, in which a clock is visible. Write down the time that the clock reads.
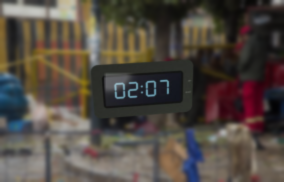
2:07
